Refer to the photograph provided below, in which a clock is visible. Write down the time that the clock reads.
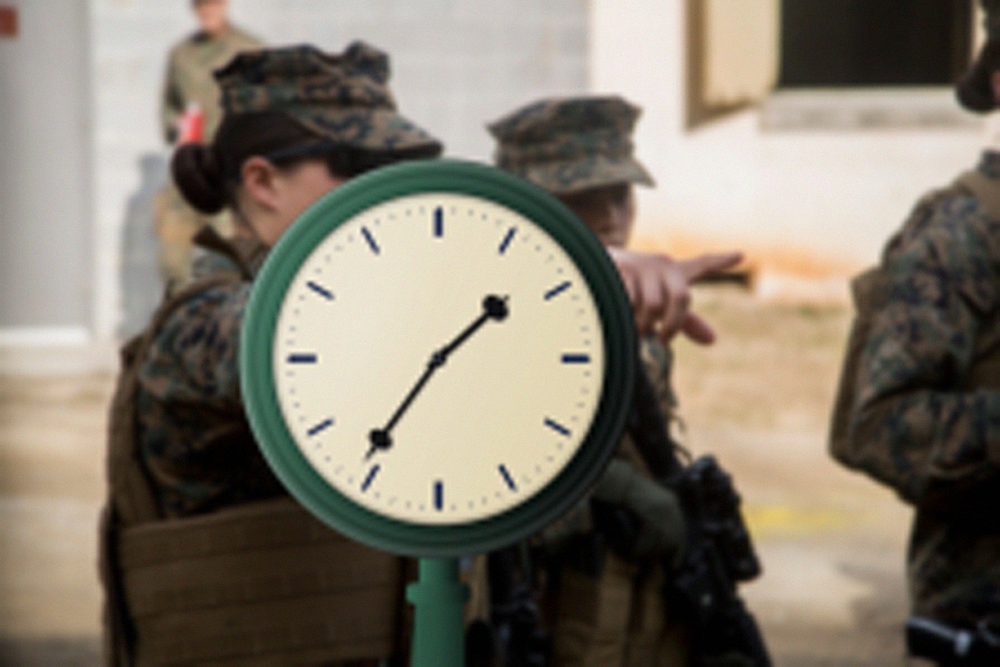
1:36
